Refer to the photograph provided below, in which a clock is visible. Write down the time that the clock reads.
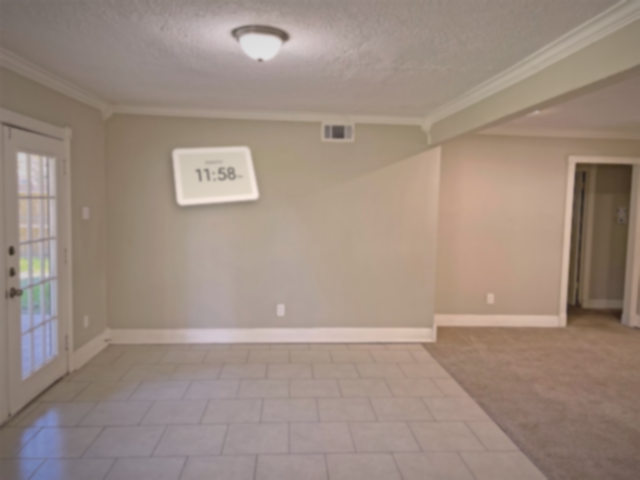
11:58
